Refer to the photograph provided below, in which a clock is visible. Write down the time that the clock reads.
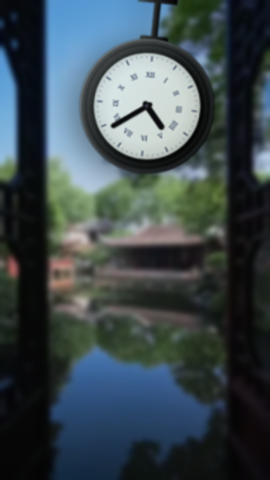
4:39
